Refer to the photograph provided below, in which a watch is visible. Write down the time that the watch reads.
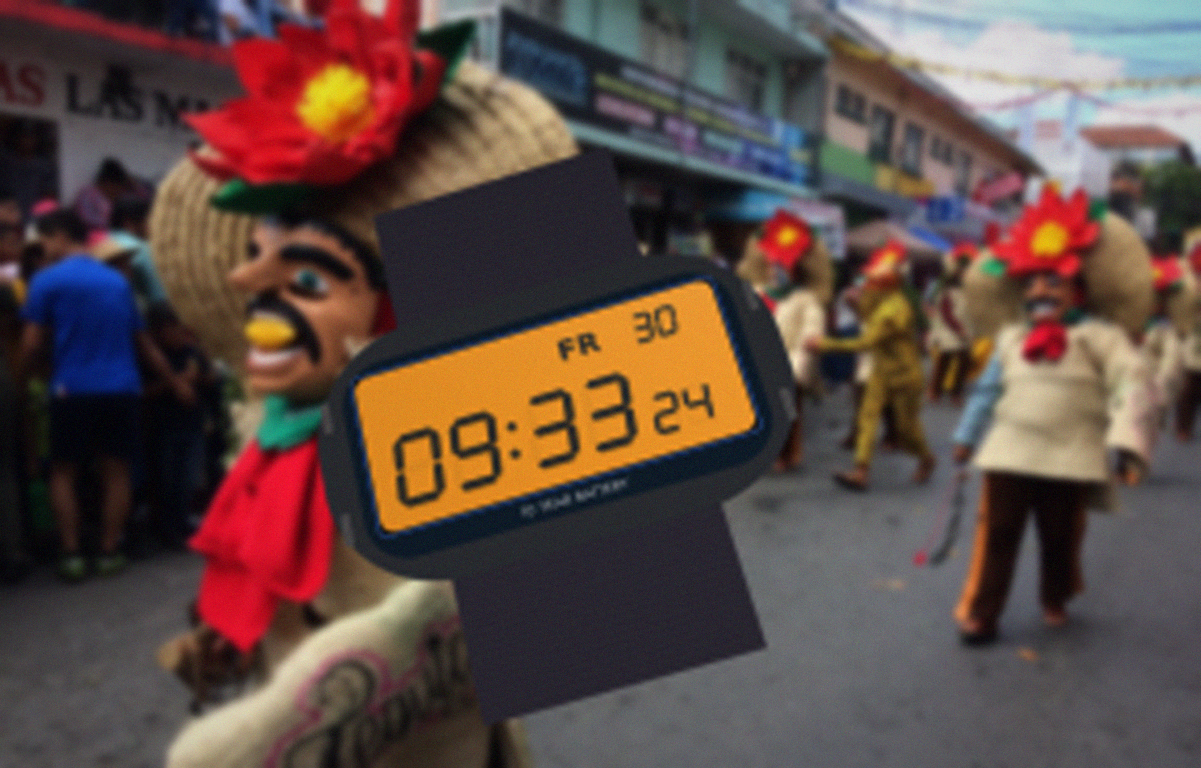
9:33:24
